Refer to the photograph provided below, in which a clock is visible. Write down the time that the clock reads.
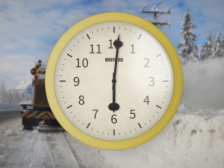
6:01
